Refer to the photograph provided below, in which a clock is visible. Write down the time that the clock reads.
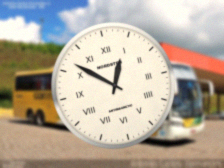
12:52
